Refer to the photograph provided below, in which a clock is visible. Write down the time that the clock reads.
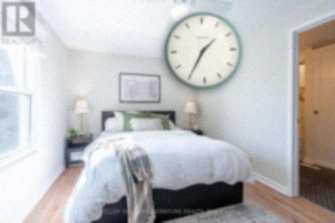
1:35
